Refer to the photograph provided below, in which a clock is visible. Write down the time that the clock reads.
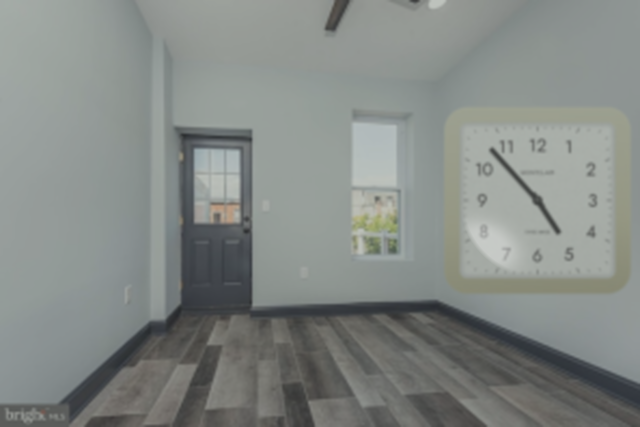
4:53
